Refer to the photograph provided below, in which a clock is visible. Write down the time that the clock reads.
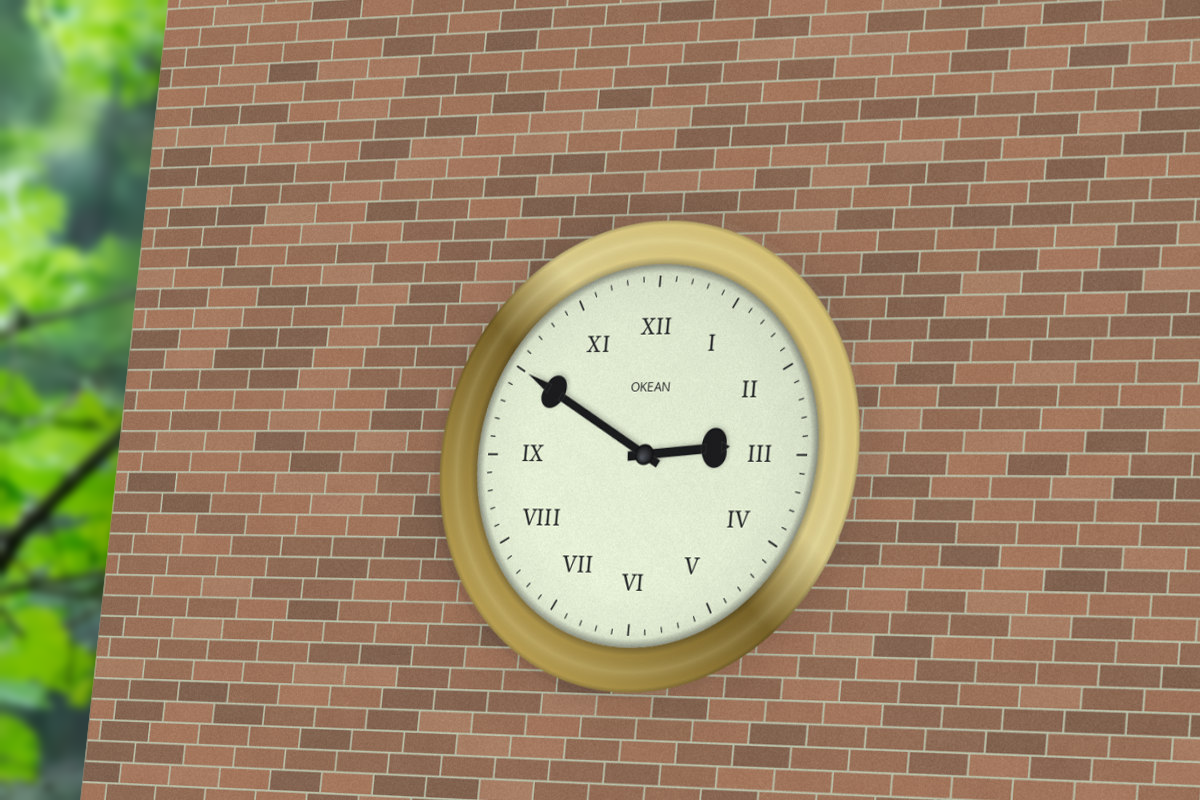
2:50
